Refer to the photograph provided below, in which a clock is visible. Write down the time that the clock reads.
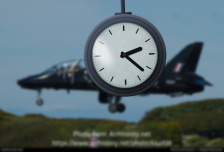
2:22
